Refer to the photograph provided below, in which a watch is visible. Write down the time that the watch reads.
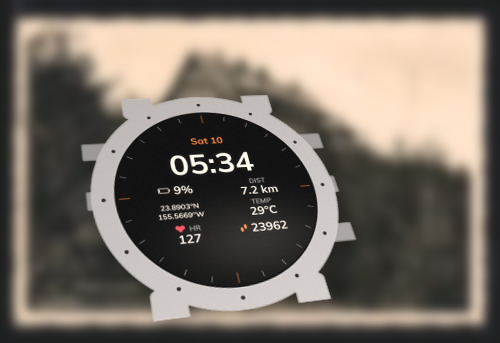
5:34
